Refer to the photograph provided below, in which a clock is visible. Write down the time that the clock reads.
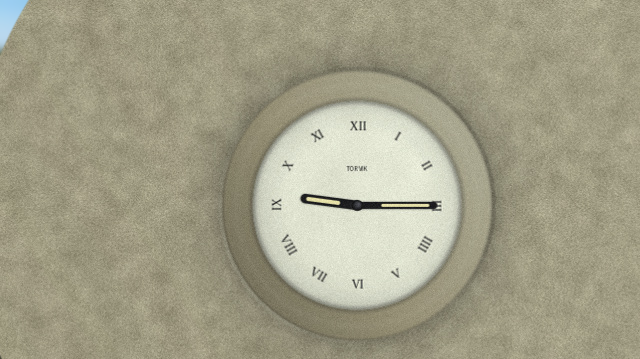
9:15
